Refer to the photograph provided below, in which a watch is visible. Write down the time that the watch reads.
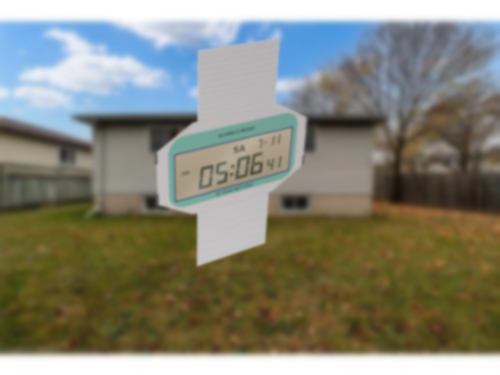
5:06
